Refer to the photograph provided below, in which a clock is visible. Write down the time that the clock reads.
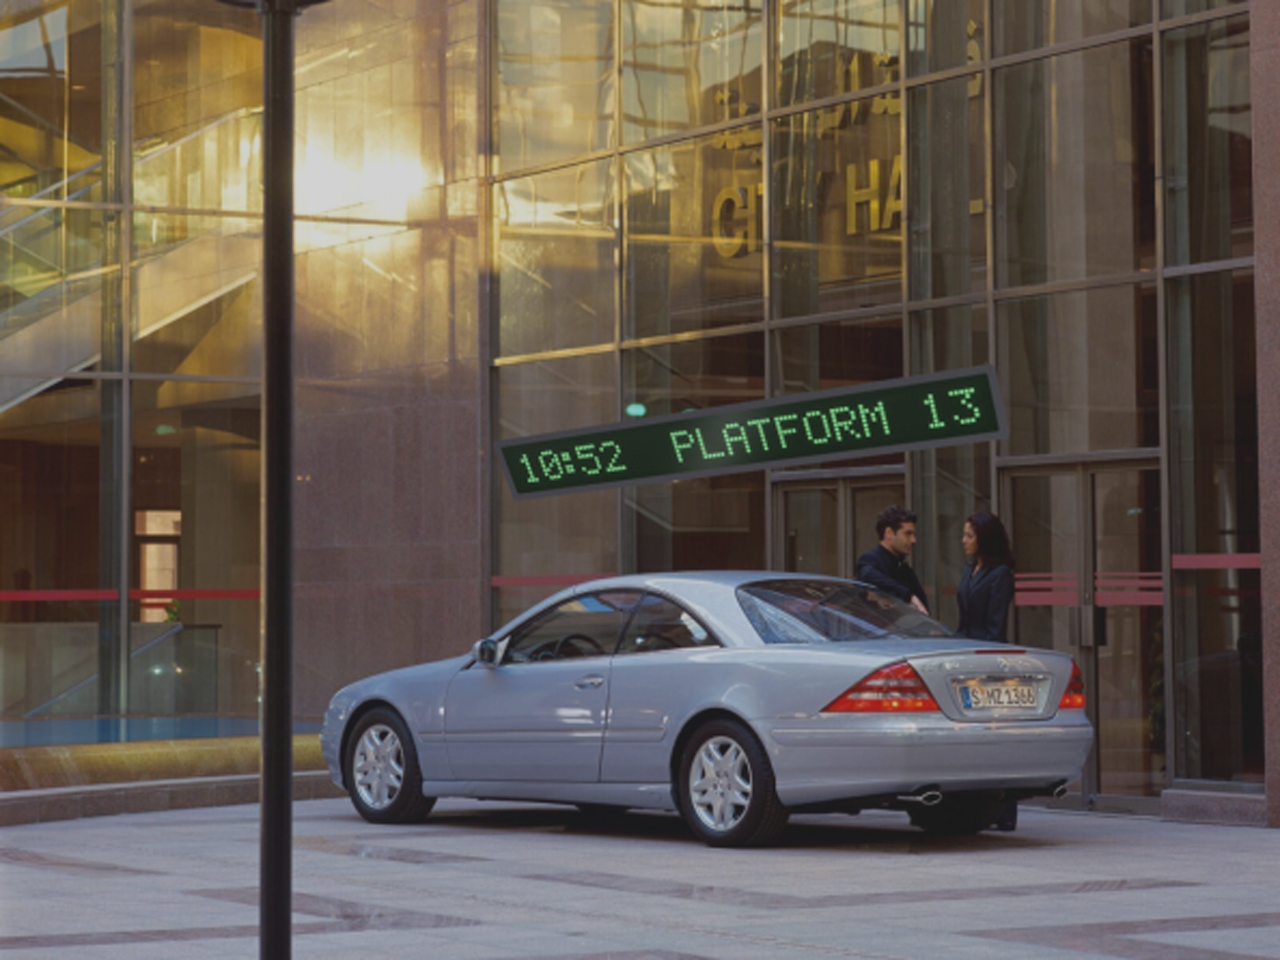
10:52
